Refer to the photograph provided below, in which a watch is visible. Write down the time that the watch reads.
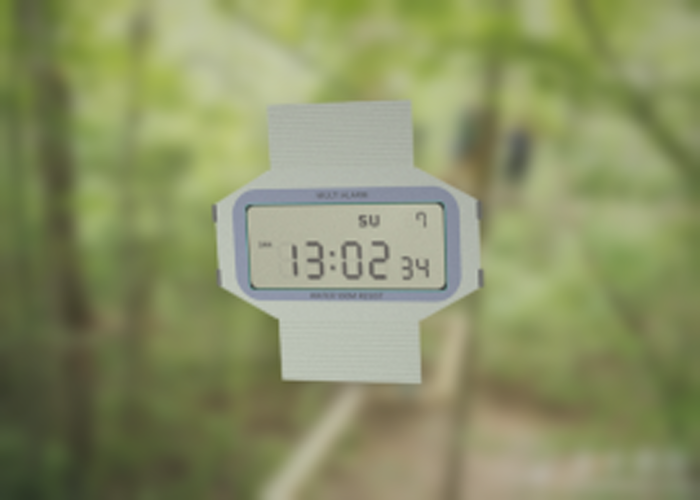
13:02:34
